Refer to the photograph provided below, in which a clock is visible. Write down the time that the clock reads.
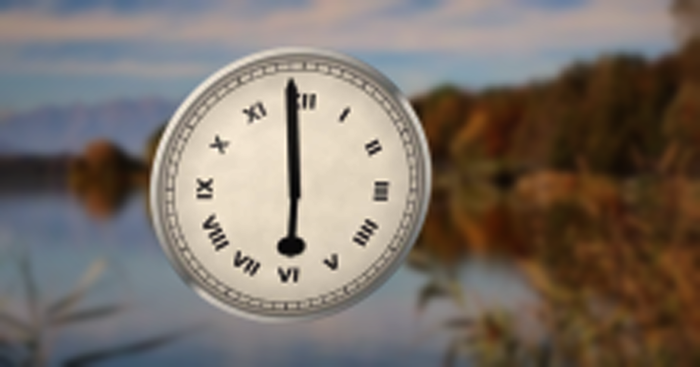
5:59
